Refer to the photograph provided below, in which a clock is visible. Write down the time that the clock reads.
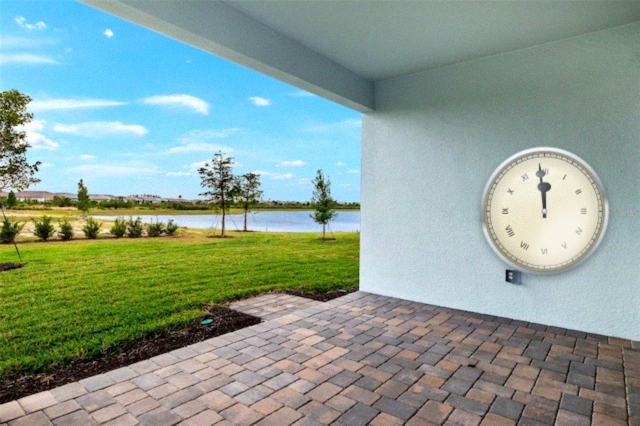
11:59
